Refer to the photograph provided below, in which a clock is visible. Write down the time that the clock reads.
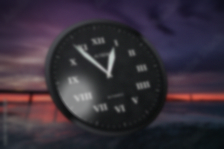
12:54
